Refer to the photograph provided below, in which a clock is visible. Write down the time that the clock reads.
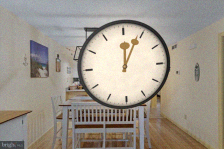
12:04
